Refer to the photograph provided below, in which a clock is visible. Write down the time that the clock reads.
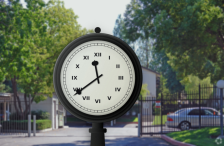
11:39
